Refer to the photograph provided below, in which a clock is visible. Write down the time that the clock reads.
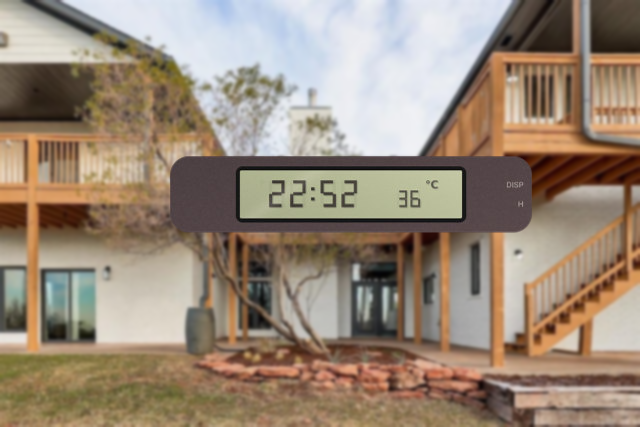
22:52
